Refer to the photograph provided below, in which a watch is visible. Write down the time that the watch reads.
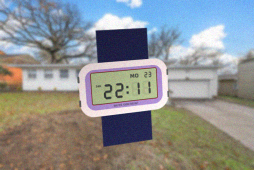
22:11
